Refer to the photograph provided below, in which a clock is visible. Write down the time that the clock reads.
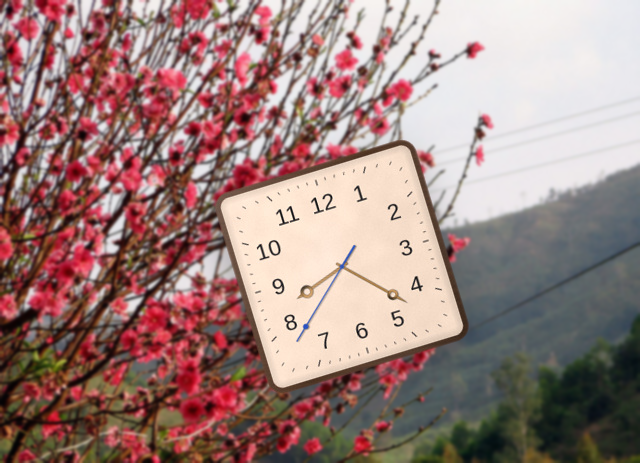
8:22:38
